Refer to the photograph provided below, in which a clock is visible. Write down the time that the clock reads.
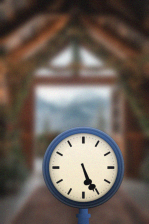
5:26
